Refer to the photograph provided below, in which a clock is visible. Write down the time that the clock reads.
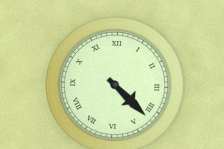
4:22
